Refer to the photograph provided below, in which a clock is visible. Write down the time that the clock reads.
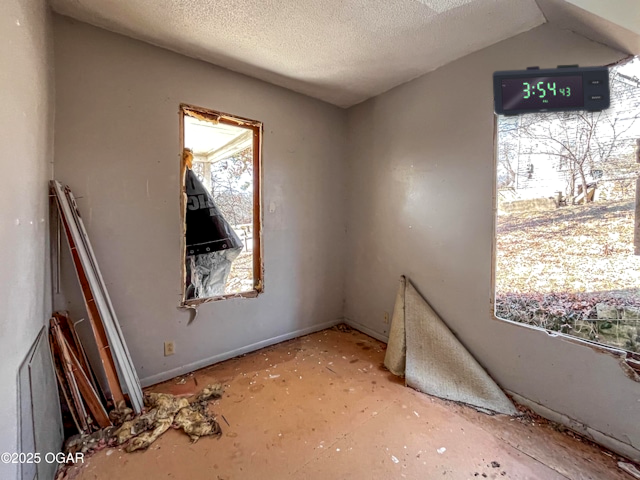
3:54:43
